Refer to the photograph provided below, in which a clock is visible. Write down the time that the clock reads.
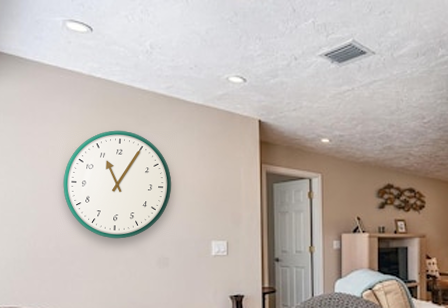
11:05
